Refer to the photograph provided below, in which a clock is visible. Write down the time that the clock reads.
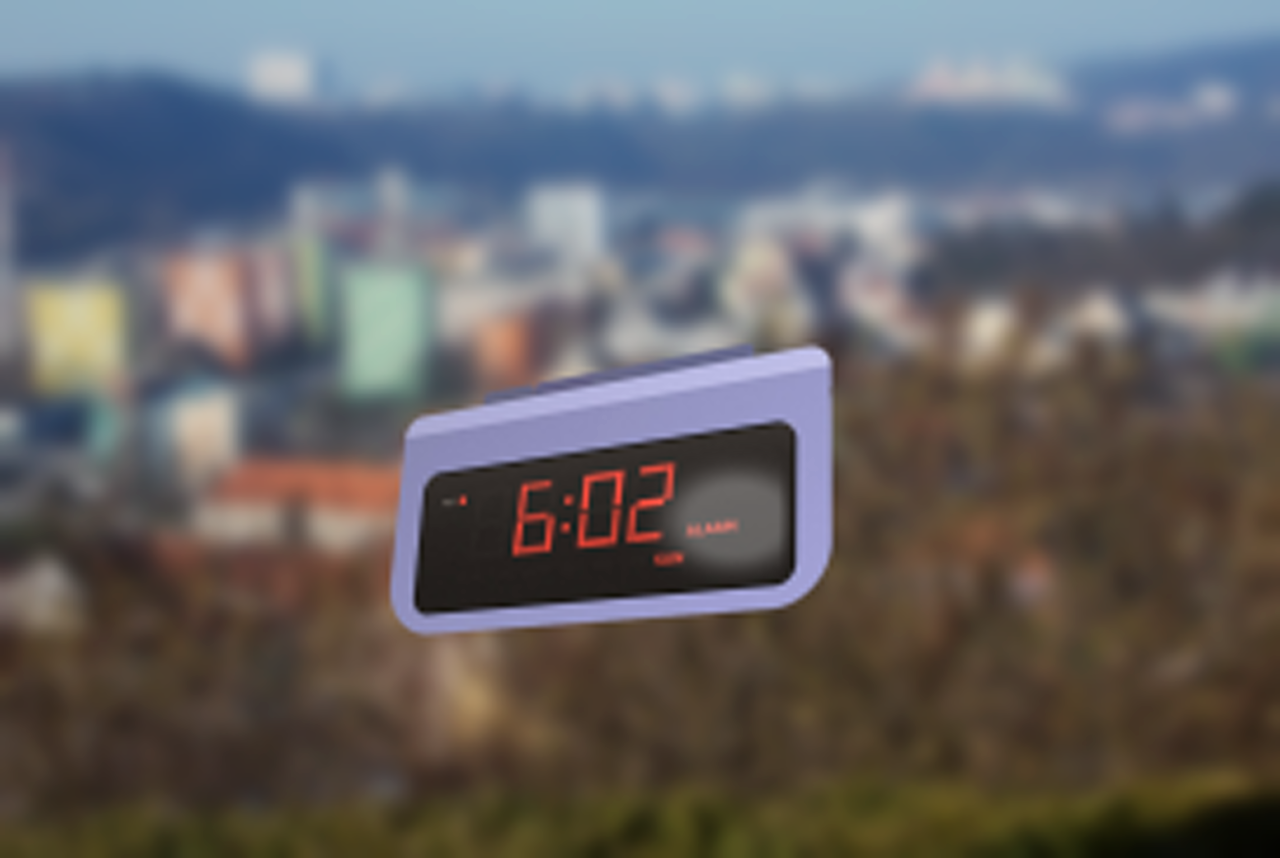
6:02
